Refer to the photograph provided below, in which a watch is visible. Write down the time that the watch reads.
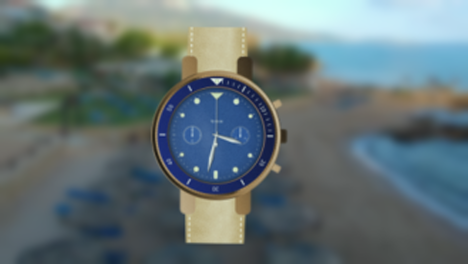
3:32
